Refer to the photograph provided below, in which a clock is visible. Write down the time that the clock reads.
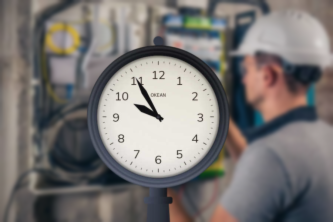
9:55
